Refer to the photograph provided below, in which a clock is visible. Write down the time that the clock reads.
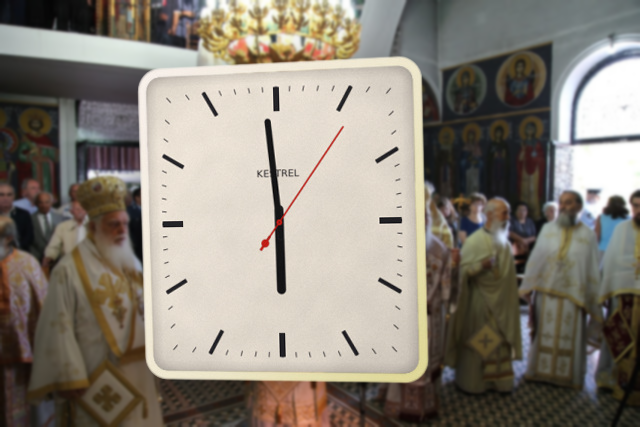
5:59:06
